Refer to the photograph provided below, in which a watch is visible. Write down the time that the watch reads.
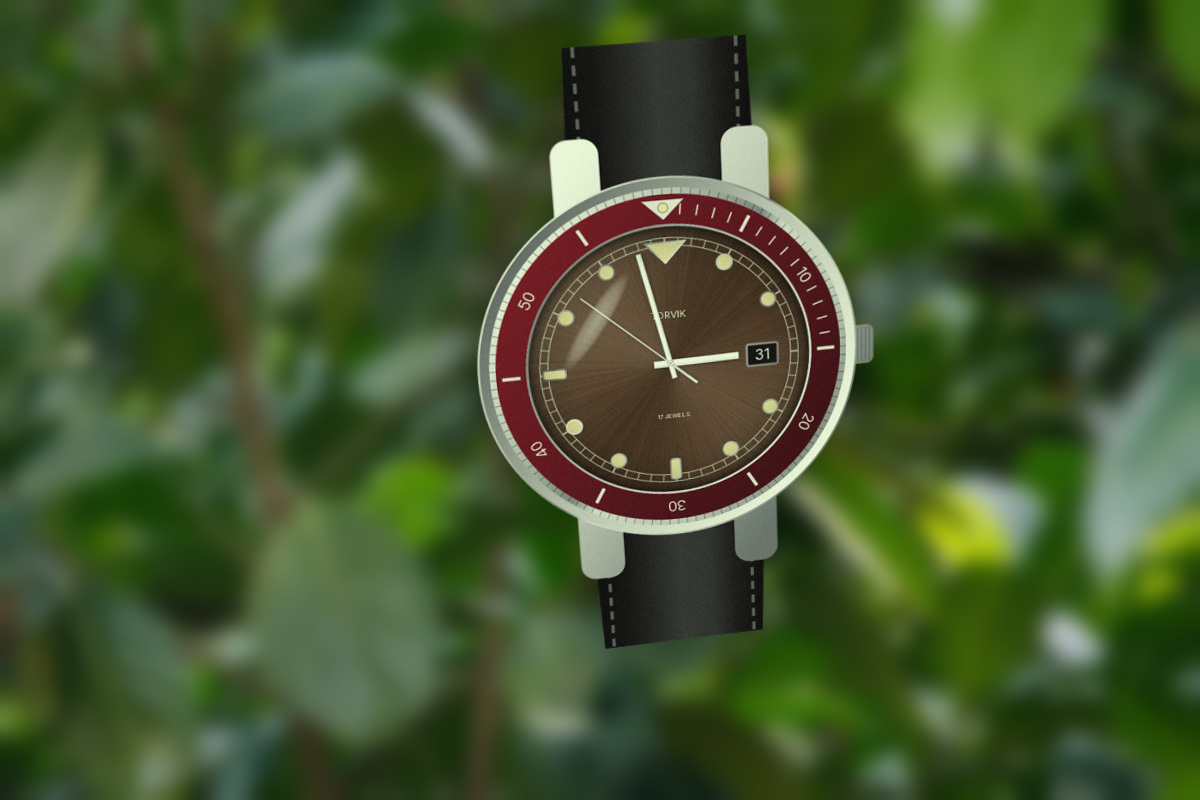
2:57:52
